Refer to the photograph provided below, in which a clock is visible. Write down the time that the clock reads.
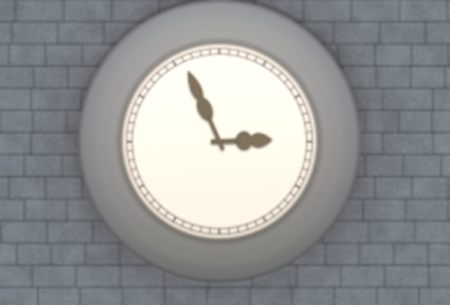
2:56
